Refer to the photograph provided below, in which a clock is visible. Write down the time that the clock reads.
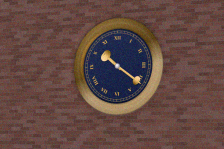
10:21
